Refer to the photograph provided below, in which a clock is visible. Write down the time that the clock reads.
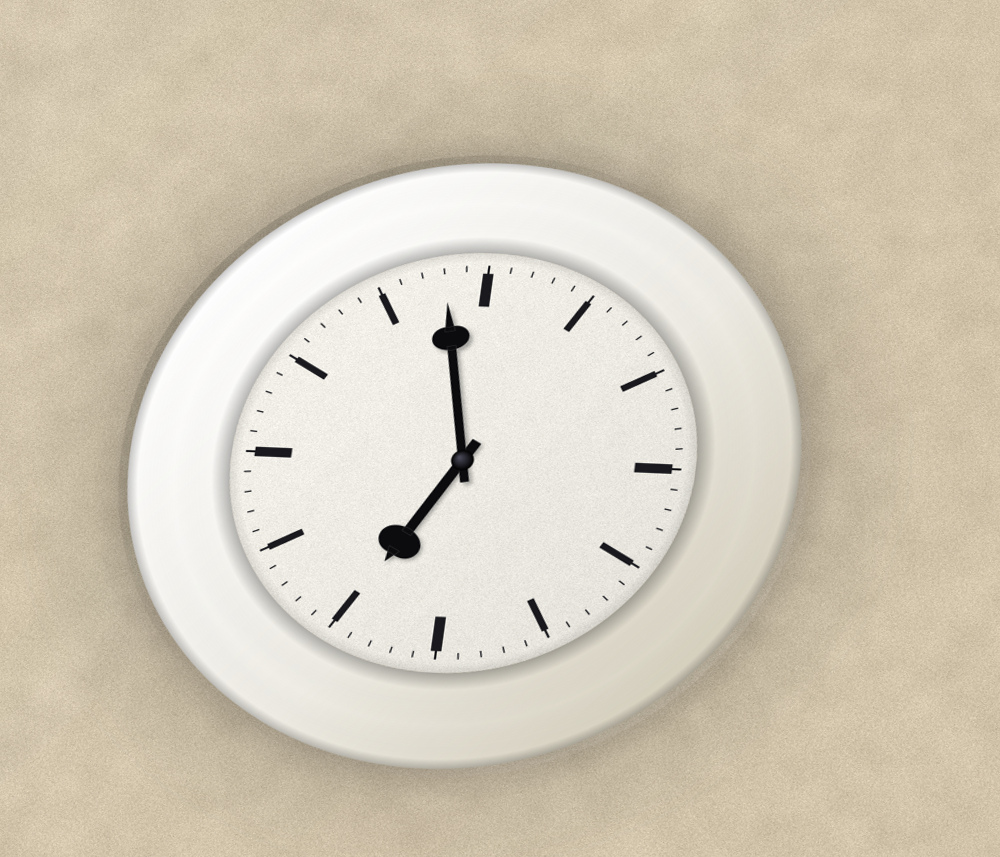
6:58
